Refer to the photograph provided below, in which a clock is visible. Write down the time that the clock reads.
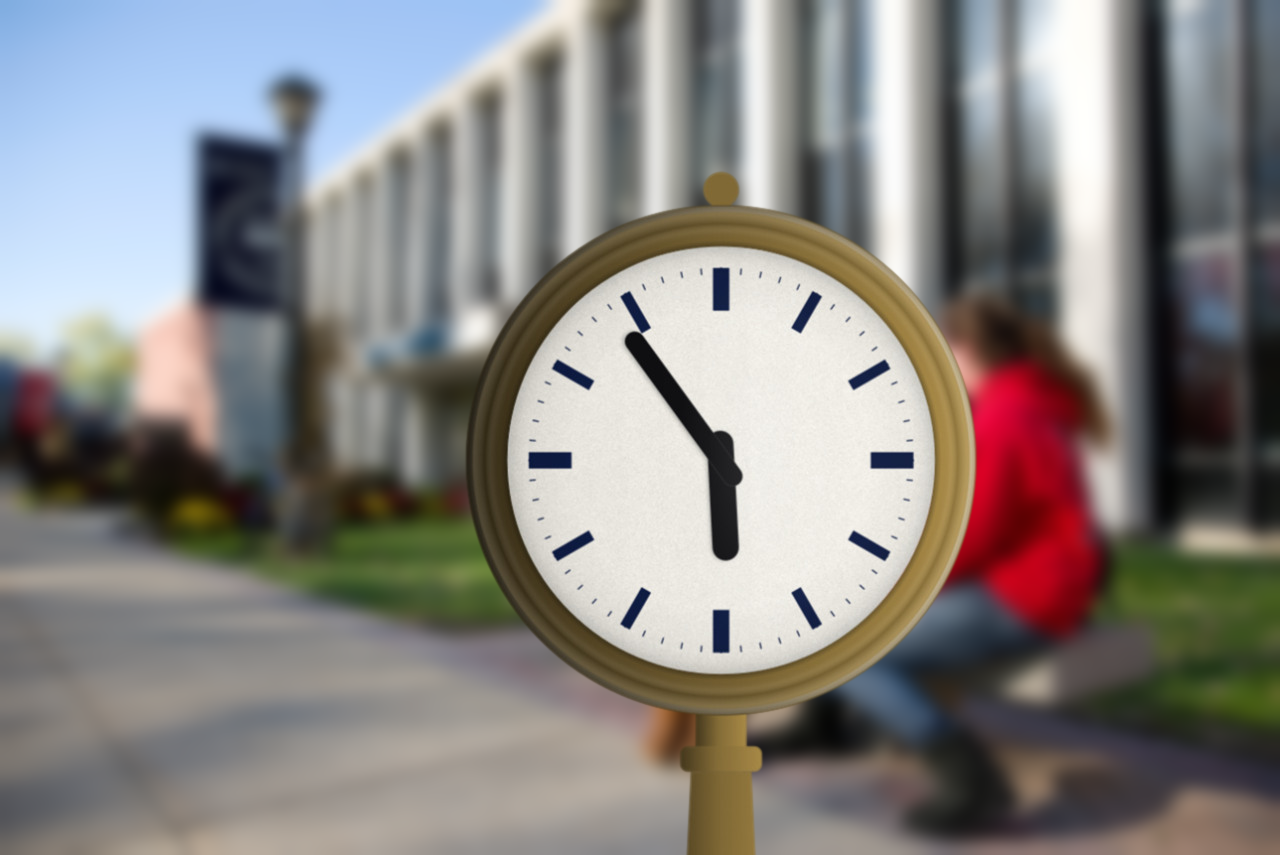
5:54
